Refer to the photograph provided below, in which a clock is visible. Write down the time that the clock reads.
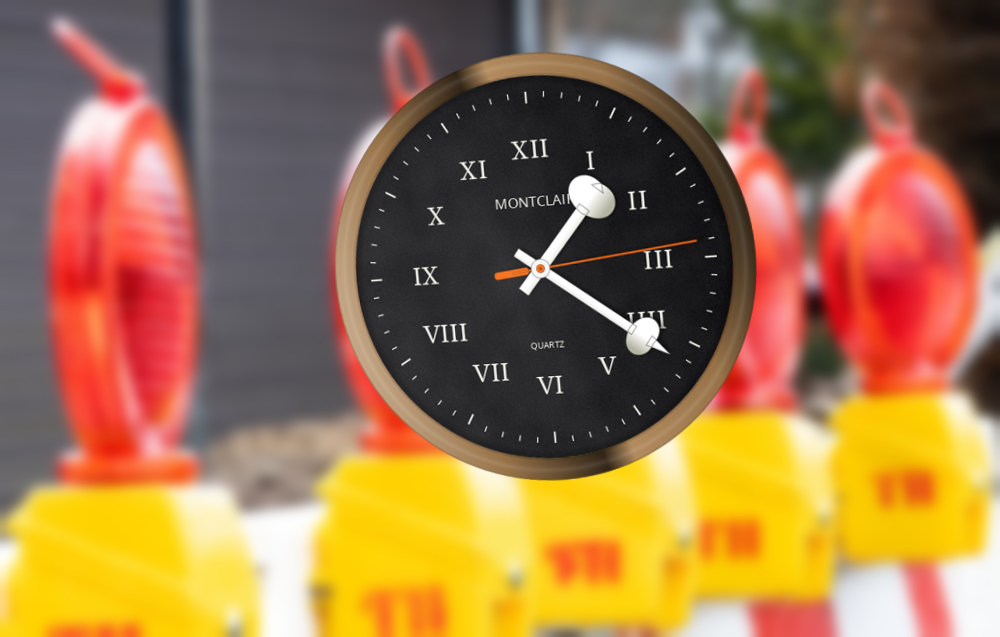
1:21:14
